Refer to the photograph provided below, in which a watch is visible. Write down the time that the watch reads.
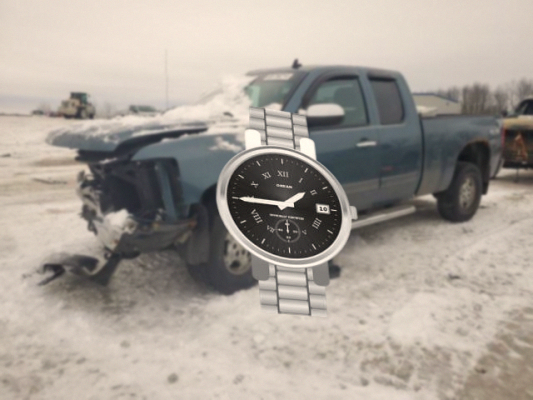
1:45
